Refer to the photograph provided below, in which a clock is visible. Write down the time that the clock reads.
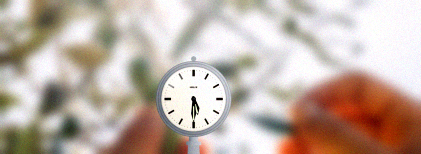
5:30
